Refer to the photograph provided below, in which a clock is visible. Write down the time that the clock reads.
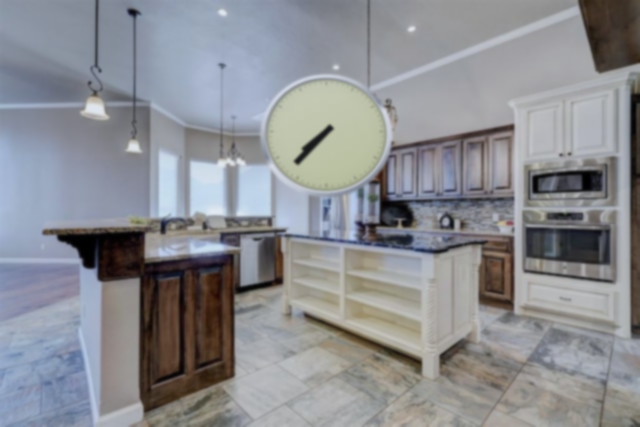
7:37
